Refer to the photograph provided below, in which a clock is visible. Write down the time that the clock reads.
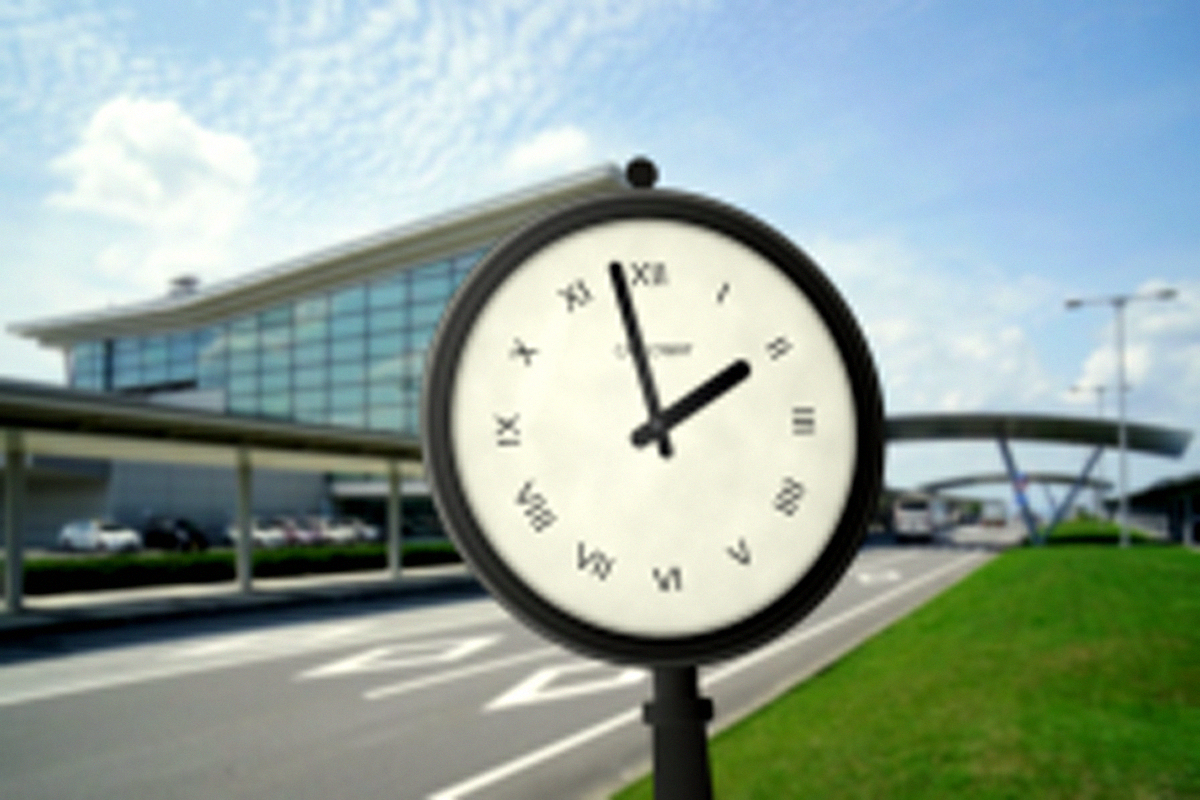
1:58
